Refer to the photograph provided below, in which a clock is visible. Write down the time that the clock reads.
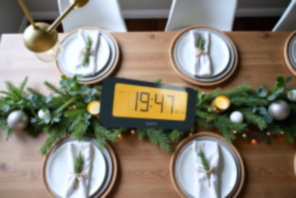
19:47
